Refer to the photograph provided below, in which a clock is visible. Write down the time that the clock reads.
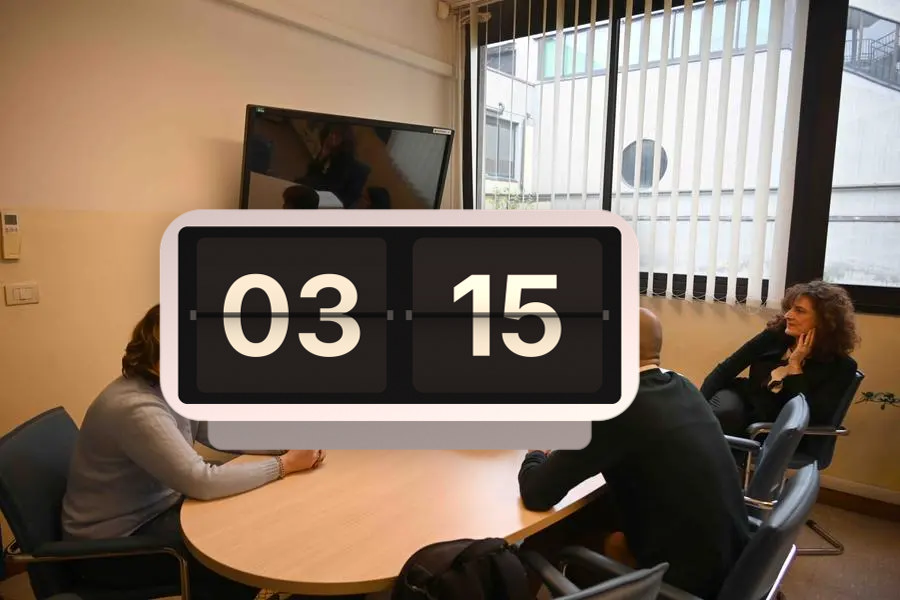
3:15
